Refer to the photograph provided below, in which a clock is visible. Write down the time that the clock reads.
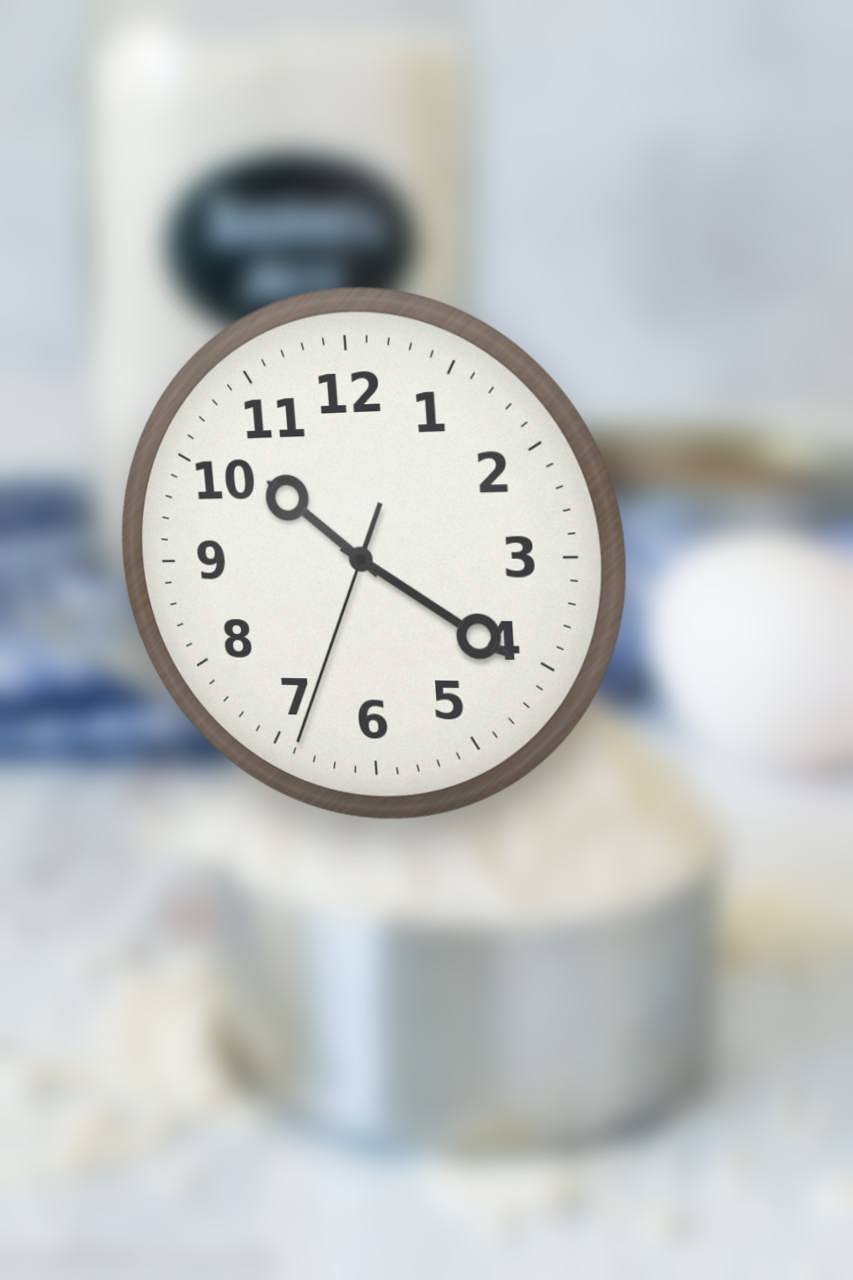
10:20:34
